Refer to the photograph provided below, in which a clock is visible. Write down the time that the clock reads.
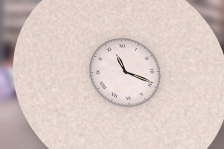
11:19
